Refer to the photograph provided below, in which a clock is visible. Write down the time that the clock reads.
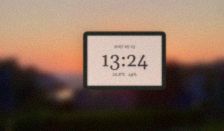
13:24
